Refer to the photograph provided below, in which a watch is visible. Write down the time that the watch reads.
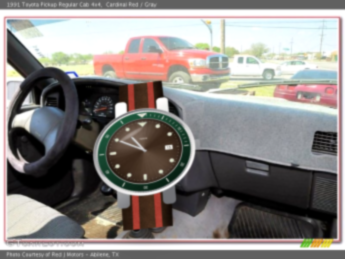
10:50
